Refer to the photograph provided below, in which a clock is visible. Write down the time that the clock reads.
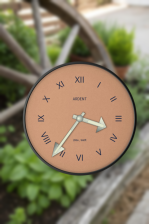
3:36
